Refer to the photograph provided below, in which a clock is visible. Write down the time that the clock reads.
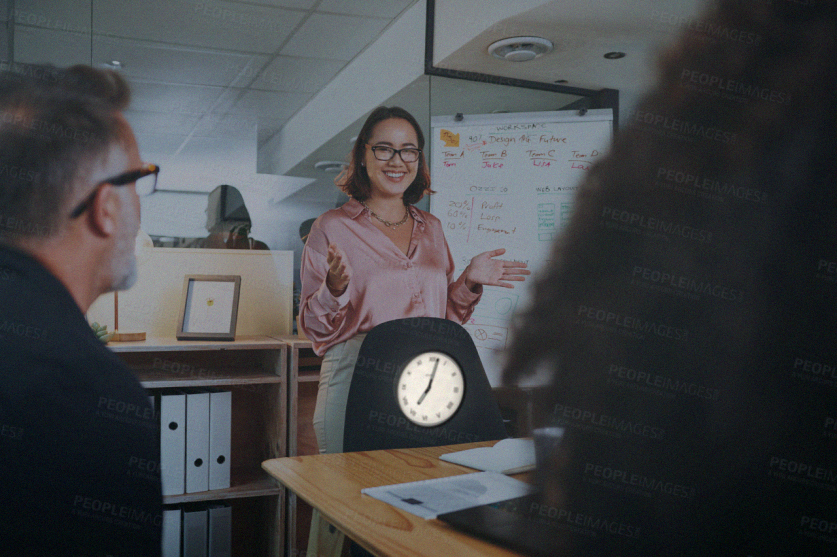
7:02
